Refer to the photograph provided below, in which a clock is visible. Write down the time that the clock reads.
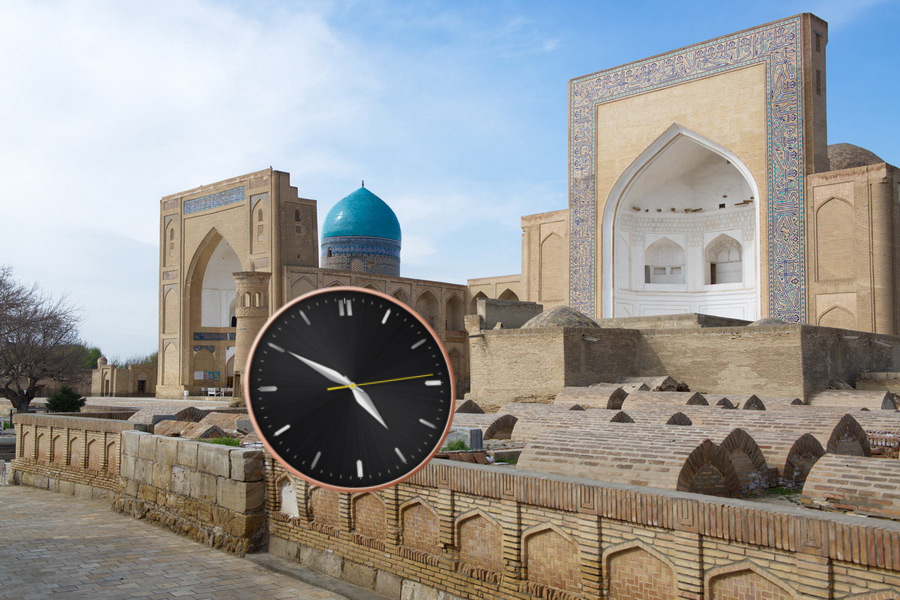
4:50:14
